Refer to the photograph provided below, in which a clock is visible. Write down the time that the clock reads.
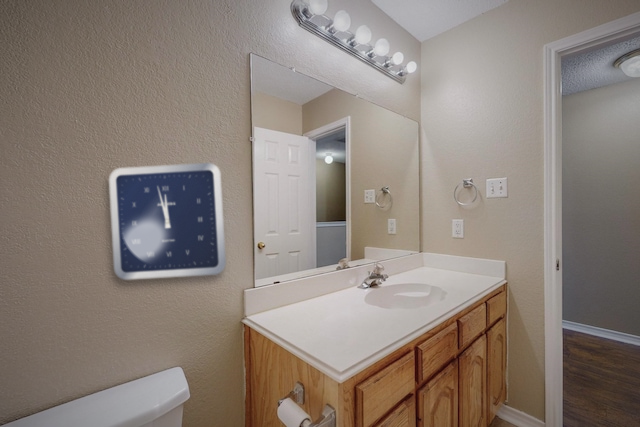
11:58
